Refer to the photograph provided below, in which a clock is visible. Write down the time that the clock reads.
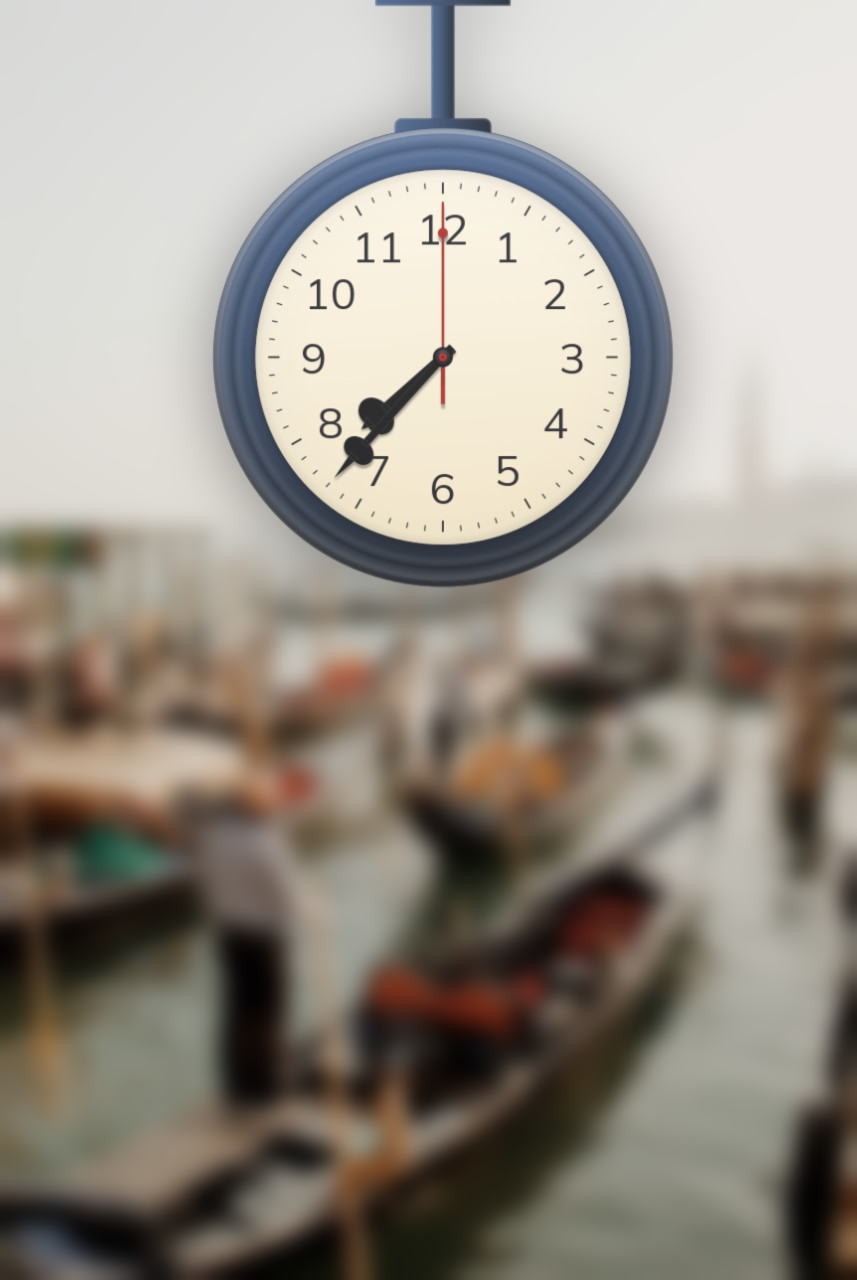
7:37:00
